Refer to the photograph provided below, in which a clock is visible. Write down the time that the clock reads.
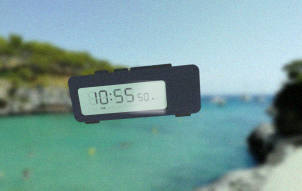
10:55:50
